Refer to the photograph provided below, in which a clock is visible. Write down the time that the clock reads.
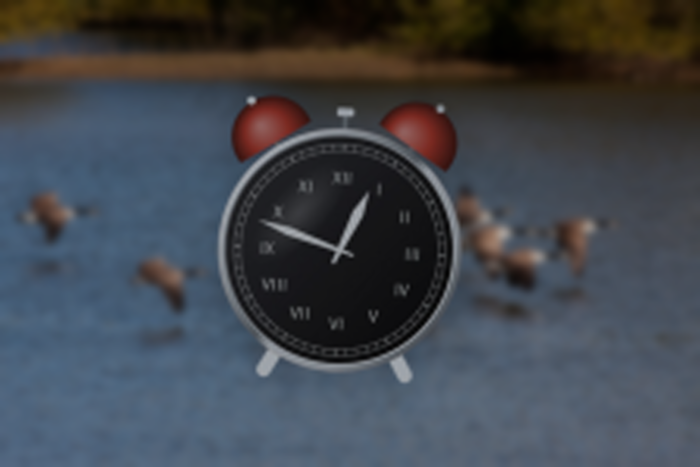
12:48
